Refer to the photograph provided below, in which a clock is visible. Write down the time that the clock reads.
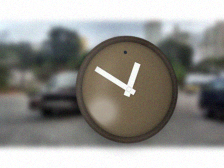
12:51
